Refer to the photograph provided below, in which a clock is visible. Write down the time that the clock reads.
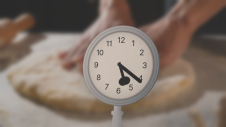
5:21
